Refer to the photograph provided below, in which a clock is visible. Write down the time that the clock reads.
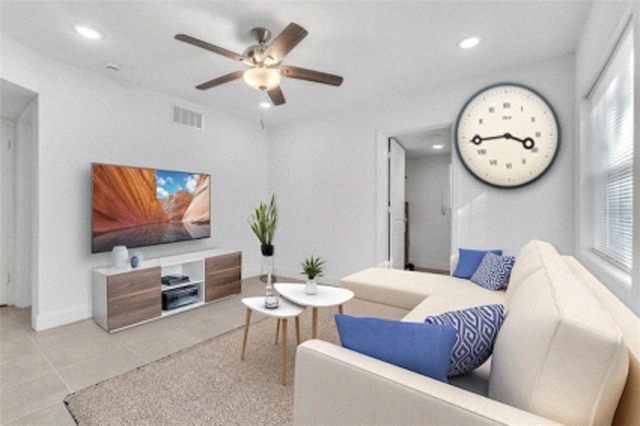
3:44
